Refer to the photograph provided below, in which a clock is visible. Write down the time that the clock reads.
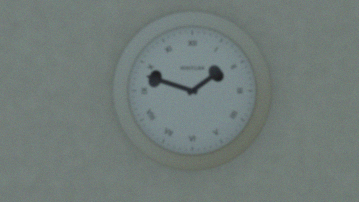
1:48
